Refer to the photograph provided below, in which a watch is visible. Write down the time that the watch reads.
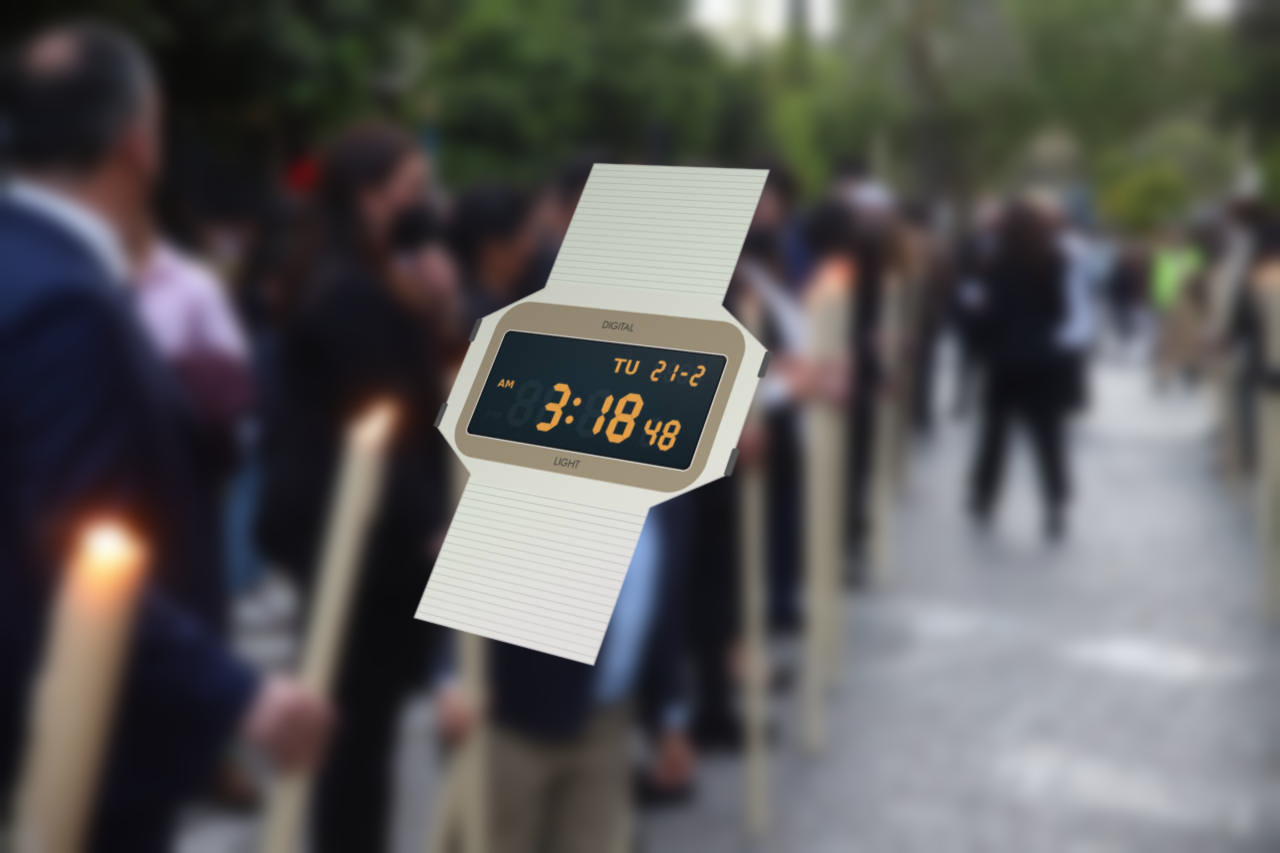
3:18:48
